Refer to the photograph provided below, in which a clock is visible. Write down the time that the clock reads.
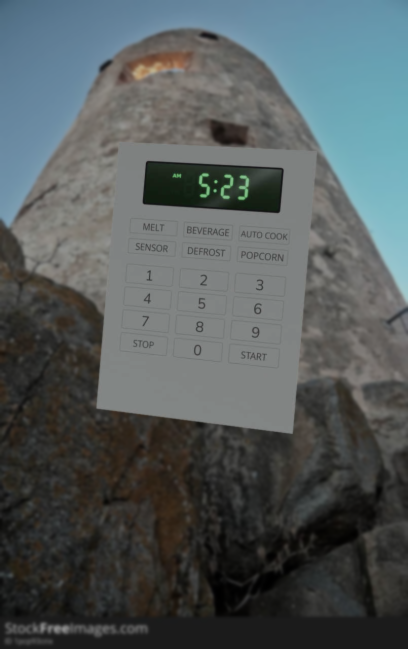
5:23
